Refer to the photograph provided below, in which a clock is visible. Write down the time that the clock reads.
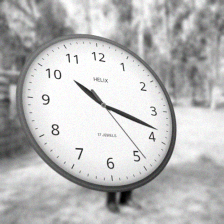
10:18:24
